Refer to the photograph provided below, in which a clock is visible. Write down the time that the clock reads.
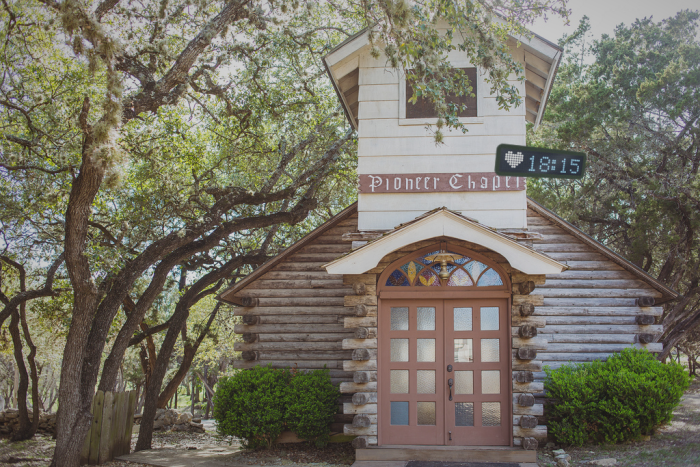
18:15
